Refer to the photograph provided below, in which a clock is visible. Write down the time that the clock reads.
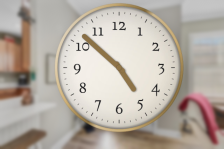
4:52
